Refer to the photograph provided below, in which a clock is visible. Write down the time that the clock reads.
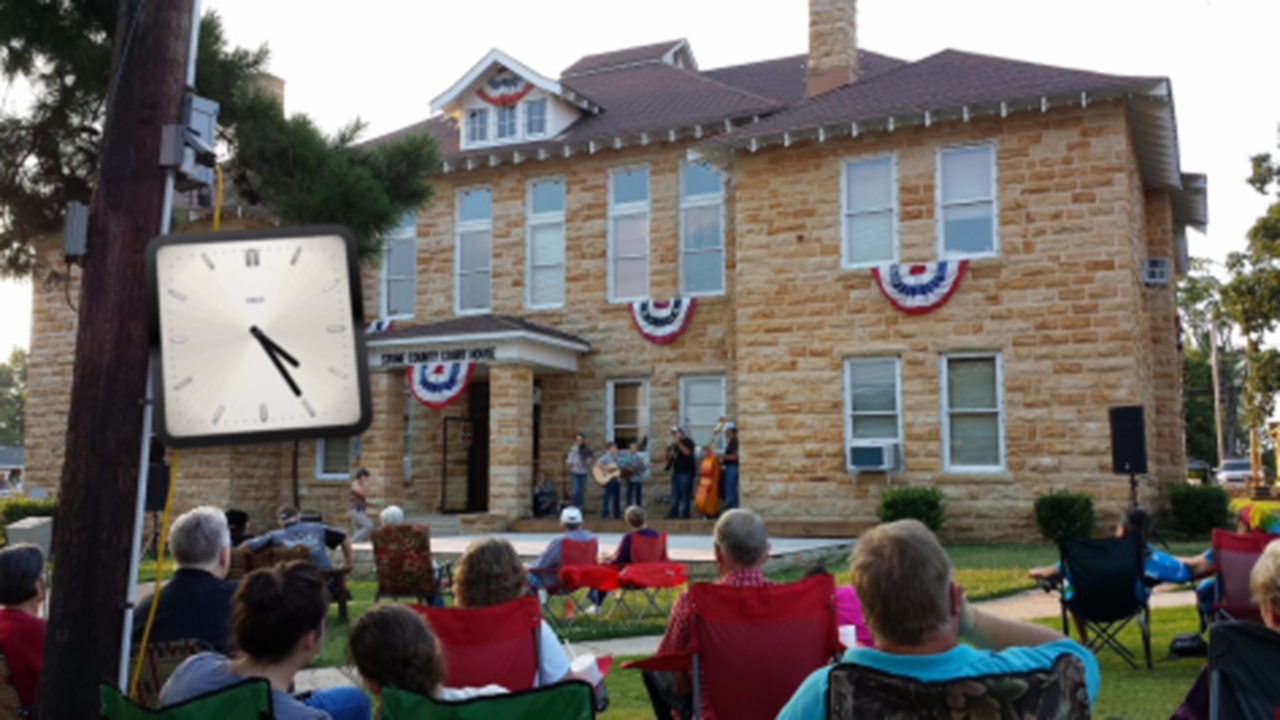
4:25
